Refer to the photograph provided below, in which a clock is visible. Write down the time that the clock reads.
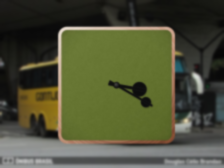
3:20
